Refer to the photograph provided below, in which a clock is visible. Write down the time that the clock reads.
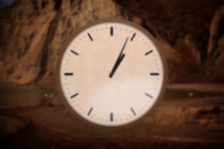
1:04
